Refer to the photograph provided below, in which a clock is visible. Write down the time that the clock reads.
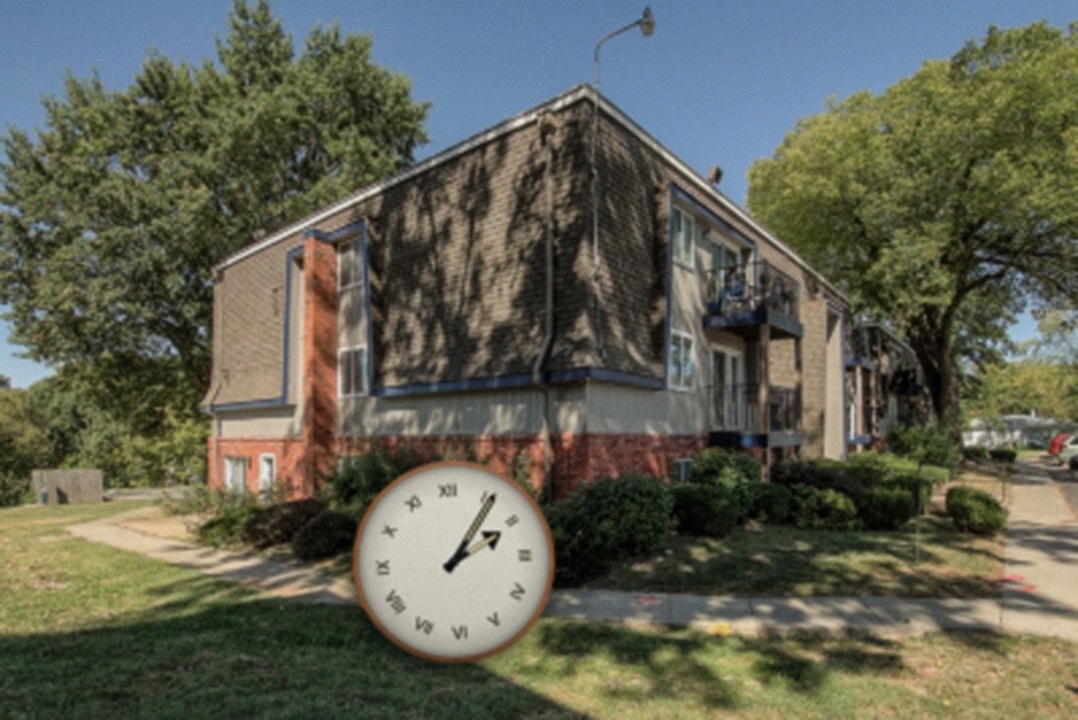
2:06
